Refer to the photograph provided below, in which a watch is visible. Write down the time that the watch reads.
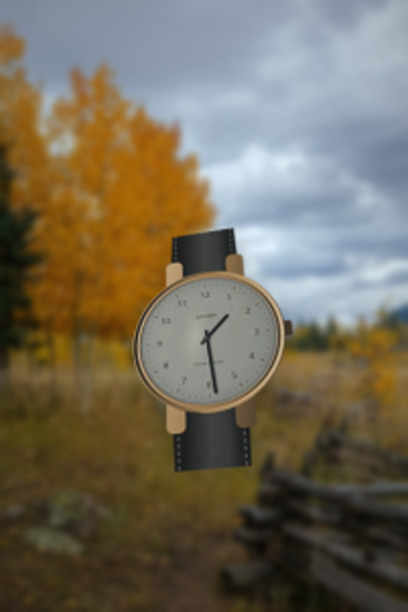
1:29
